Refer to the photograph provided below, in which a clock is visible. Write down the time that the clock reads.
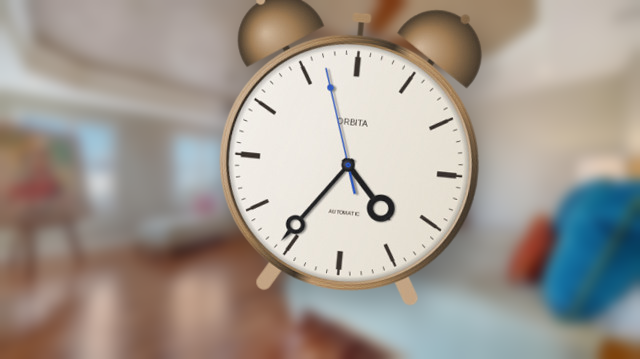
4:35:57
